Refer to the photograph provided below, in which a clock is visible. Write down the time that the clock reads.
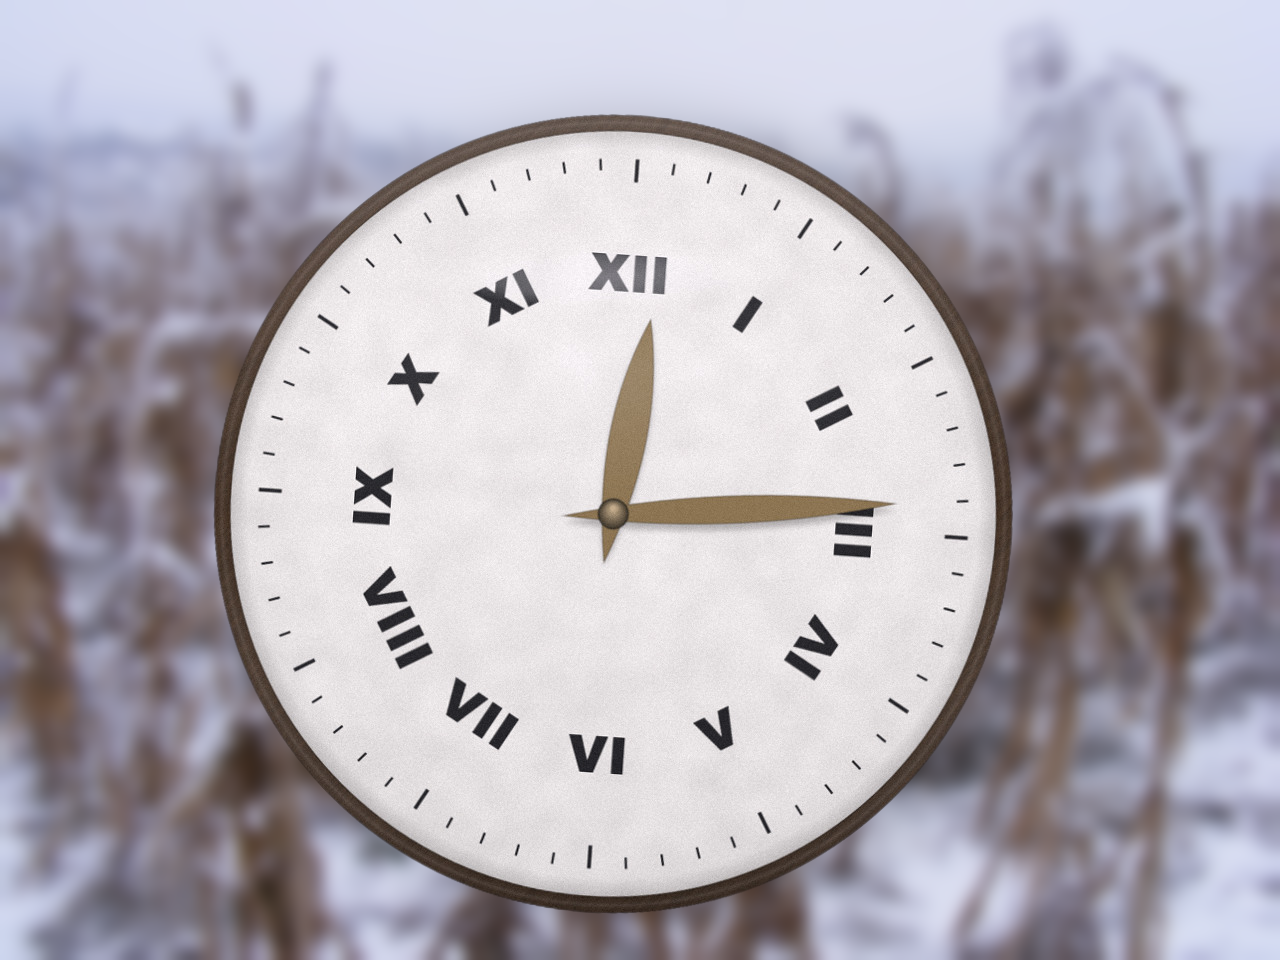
12:14
